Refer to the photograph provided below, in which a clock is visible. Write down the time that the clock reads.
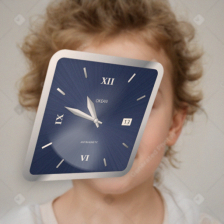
10:48
